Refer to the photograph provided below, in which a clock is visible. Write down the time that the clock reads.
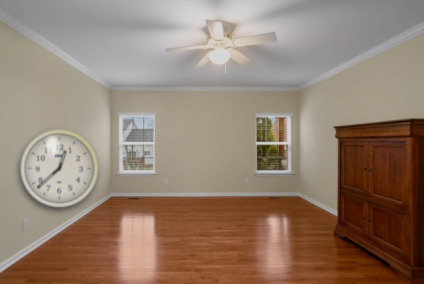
12:38
